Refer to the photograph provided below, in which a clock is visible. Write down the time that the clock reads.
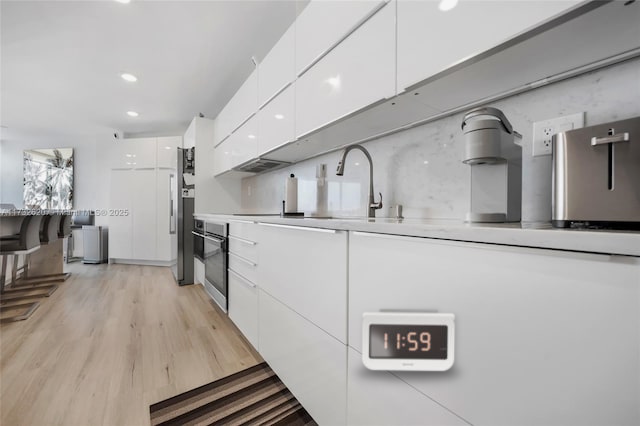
11:59
